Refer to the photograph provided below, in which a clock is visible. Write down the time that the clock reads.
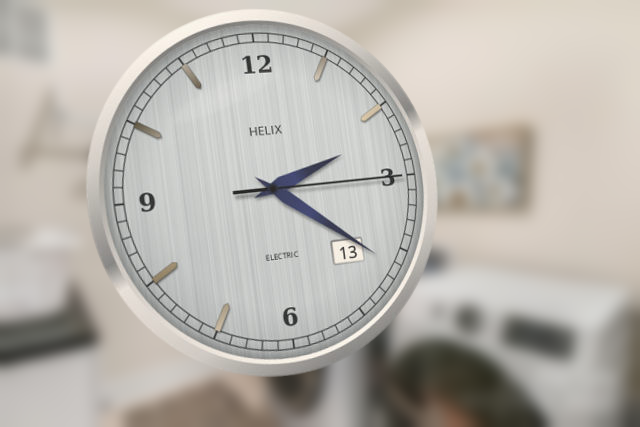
2:21:15
